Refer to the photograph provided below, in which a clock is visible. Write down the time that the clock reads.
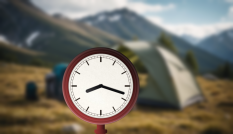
8:18
